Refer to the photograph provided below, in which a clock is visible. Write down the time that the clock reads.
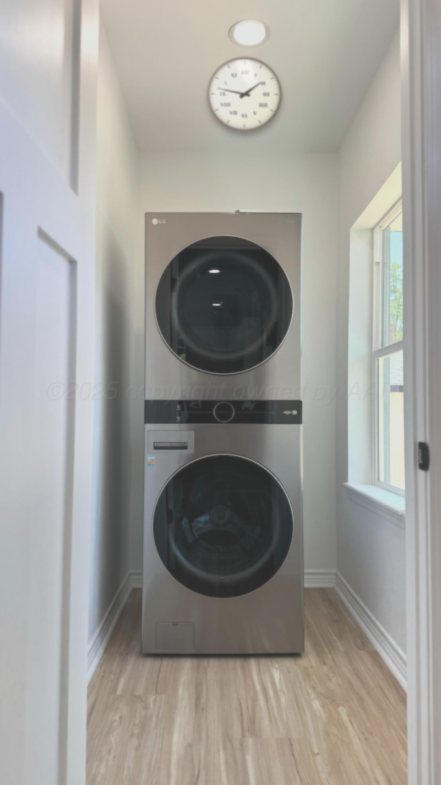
1:47
